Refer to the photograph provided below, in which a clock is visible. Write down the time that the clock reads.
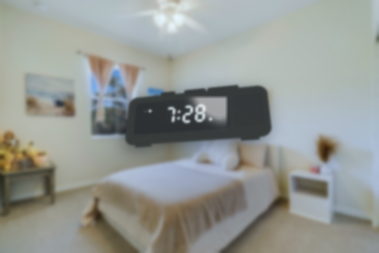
7:28
